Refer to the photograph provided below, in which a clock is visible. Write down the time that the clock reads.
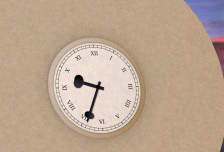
9:34
